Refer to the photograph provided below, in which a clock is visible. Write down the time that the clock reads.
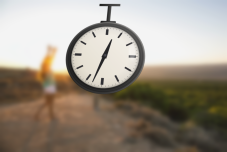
12:33
